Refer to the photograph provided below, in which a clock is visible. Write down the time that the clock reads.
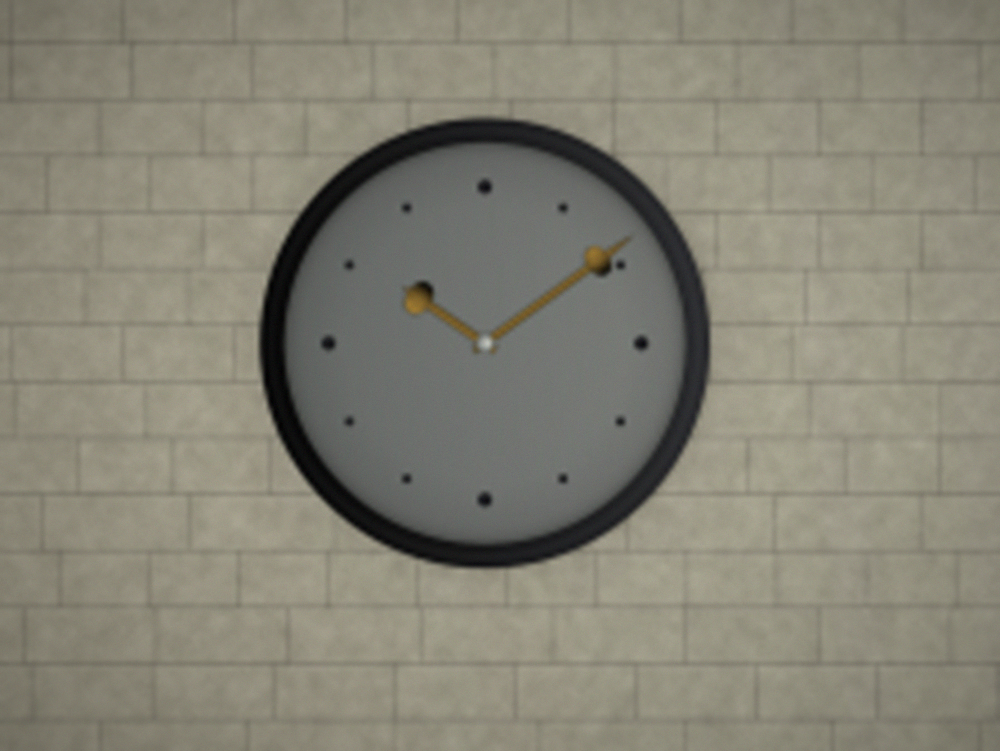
10:09
